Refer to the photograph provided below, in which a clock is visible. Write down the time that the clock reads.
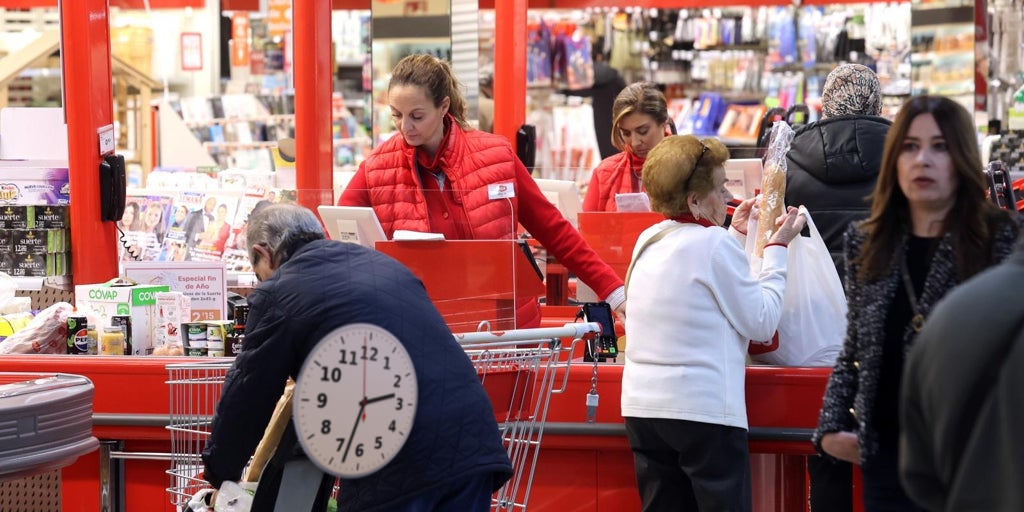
2:32:59
